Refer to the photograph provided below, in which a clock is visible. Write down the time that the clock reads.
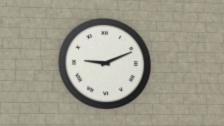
9:11
